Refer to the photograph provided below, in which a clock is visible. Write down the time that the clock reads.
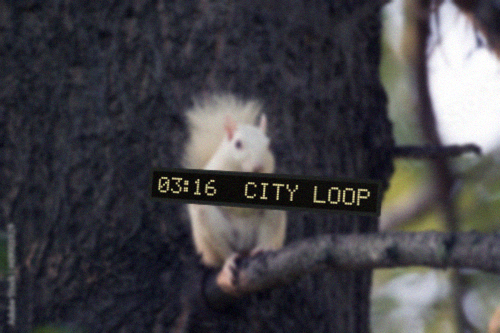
3:16
